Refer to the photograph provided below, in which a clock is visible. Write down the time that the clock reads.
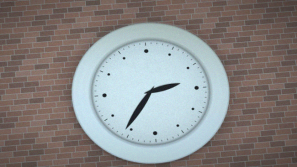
2:36
